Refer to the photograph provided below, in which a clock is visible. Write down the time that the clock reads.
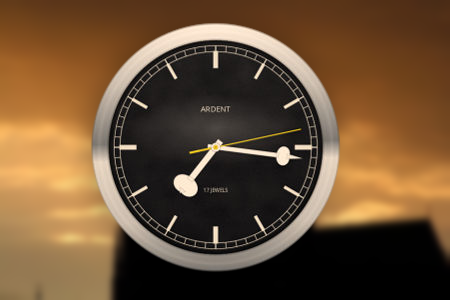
7:16:13
